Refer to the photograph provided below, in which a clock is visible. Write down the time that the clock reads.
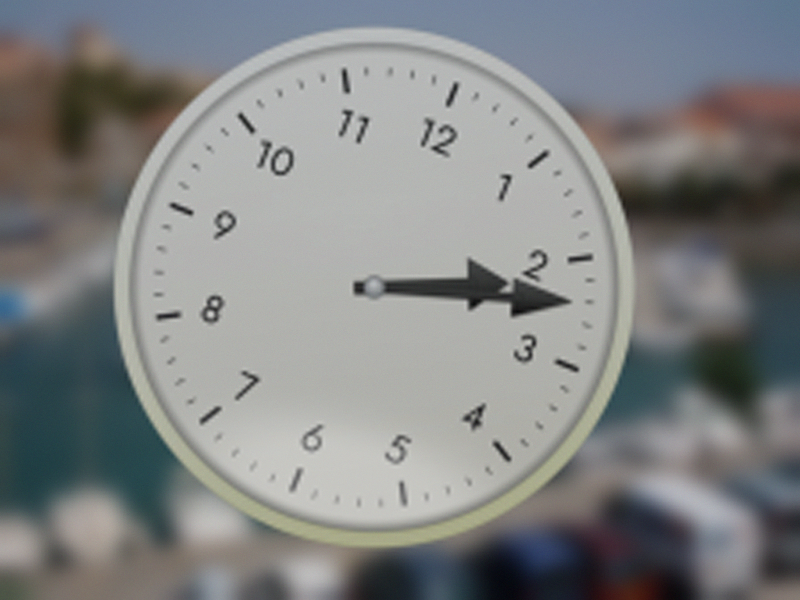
2:12
